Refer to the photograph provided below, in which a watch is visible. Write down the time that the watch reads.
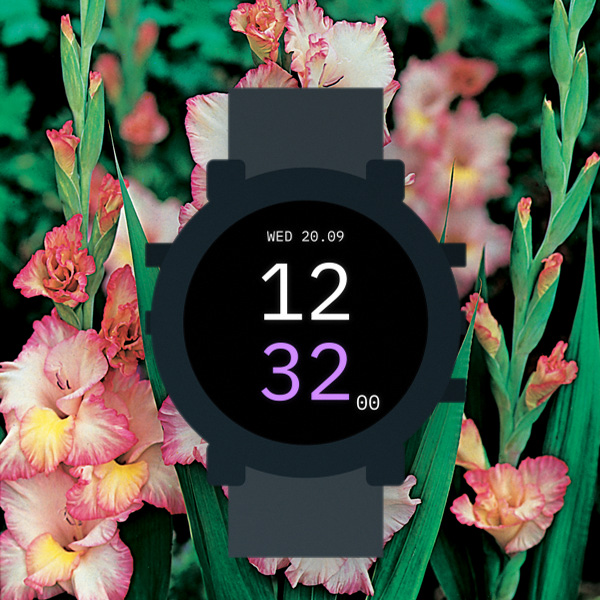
12:32:00
